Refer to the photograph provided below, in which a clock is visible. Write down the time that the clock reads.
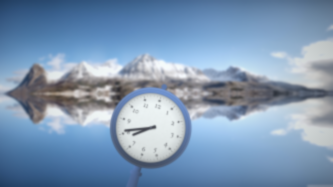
7:41
